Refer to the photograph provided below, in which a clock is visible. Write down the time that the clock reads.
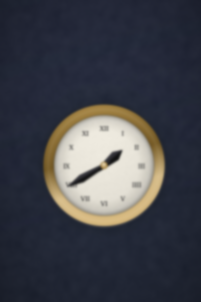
1:40
